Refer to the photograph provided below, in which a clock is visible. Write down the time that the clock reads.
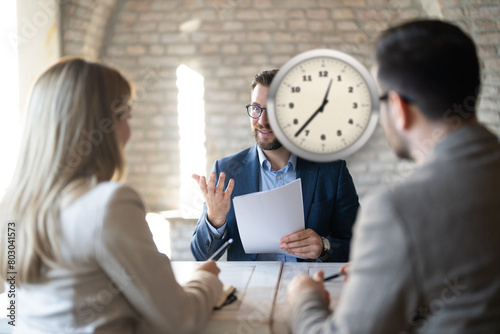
12:37
